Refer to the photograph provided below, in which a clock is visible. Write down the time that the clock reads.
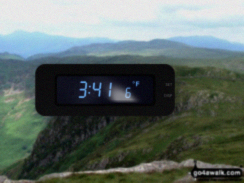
3:41
